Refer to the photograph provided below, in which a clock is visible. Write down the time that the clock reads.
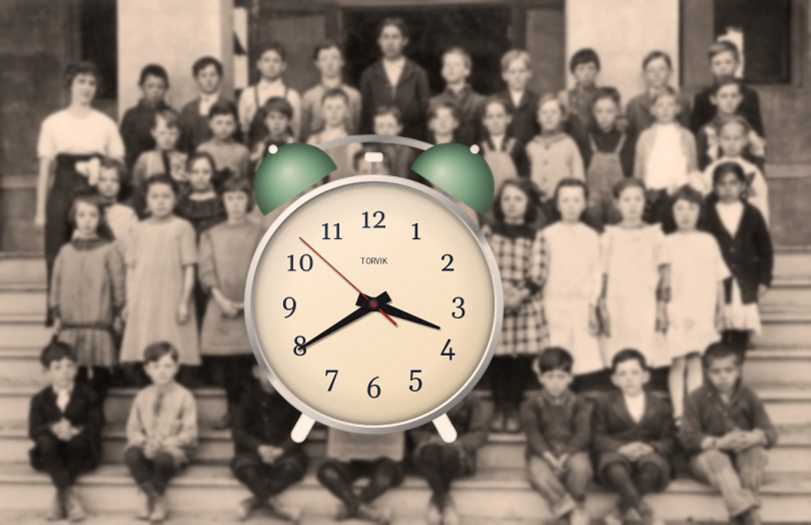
3:39:52
